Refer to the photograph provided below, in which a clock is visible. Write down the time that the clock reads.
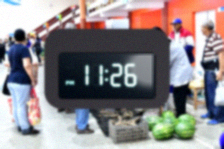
11:26
